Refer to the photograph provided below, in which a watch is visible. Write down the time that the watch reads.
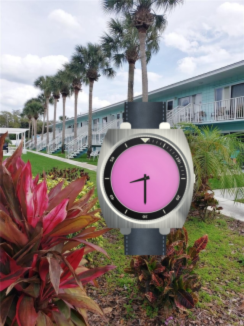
8:30
